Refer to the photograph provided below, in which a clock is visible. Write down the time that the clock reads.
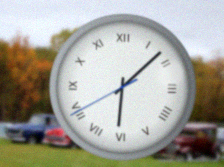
6:07:40
